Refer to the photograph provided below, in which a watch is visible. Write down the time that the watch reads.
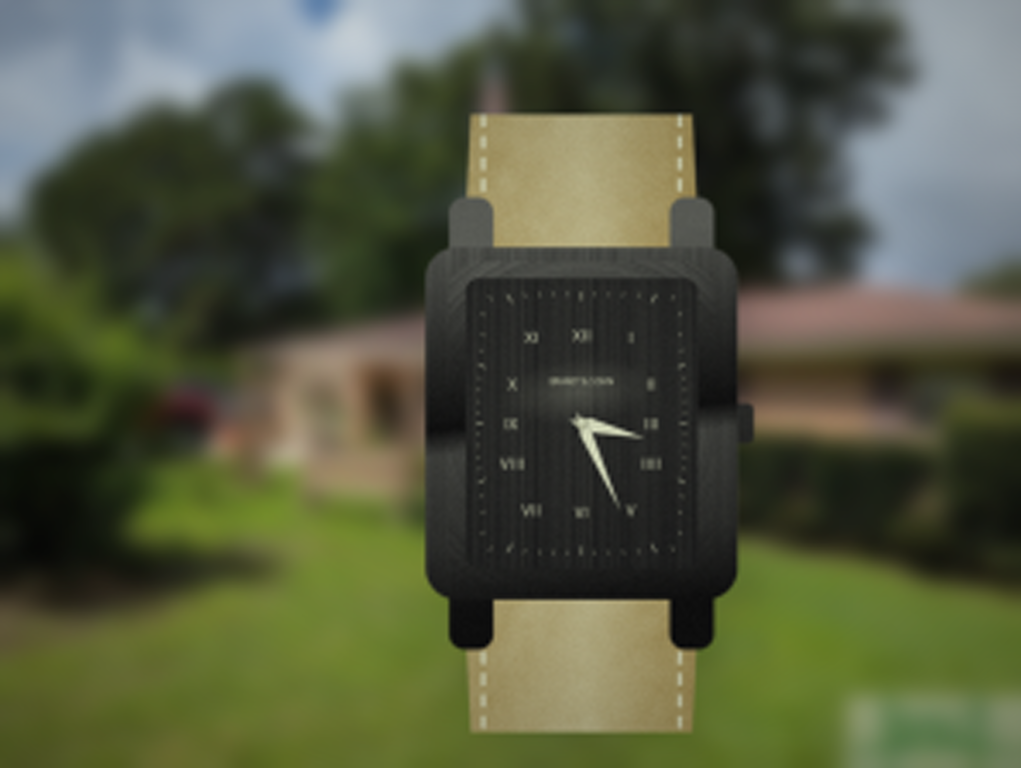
3:26
